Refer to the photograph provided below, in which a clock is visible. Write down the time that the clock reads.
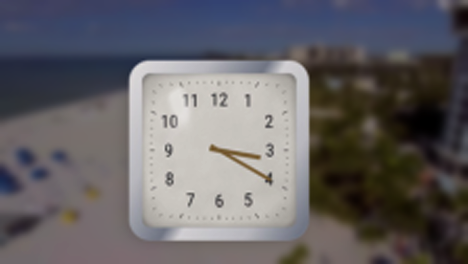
3:20
